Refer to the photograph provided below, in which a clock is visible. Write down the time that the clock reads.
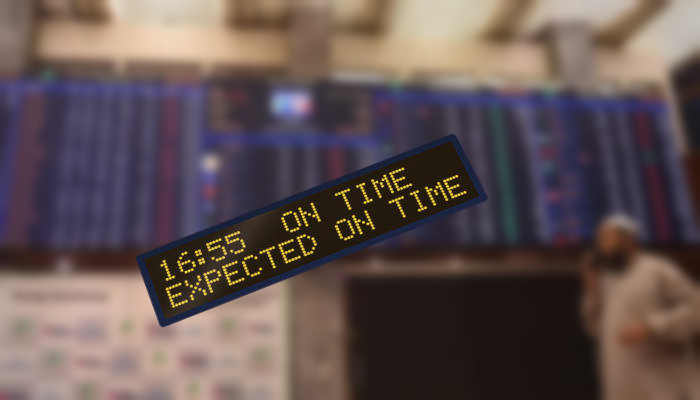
16:55
